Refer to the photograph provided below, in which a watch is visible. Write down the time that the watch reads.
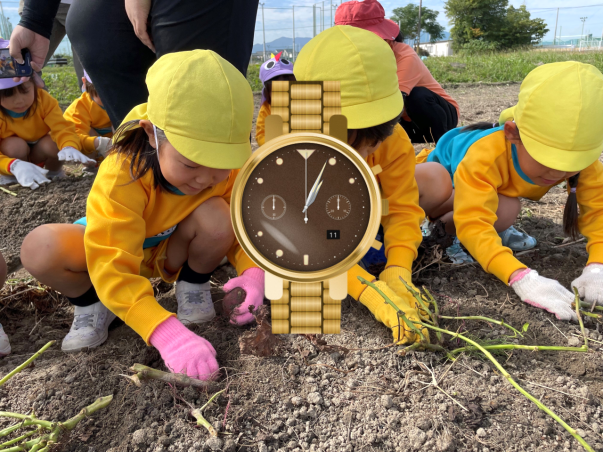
1:04
